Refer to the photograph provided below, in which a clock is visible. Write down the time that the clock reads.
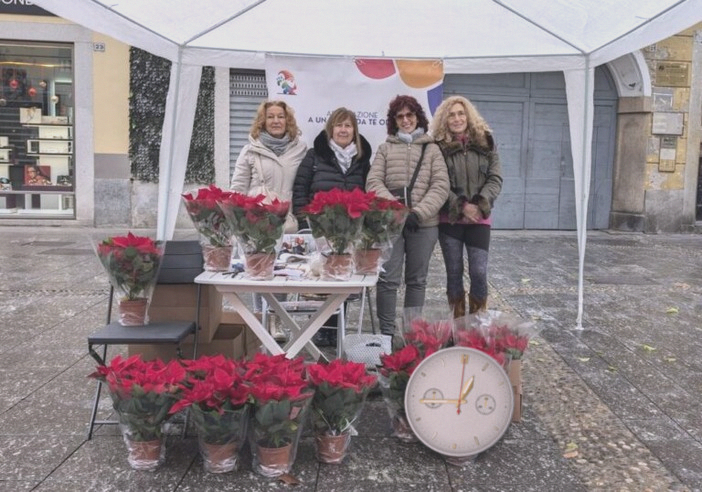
12:44
